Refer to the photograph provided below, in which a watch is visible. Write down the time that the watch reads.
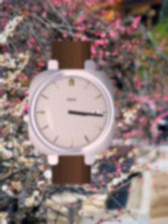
3:16
